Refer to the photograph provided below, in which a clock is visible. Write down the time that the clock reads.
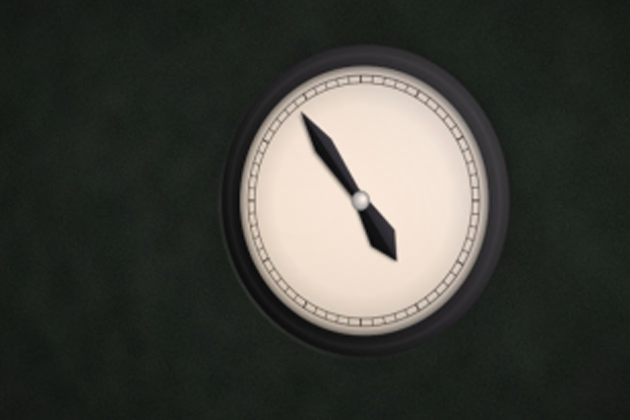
4:54
